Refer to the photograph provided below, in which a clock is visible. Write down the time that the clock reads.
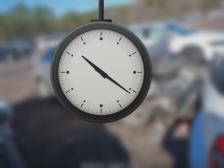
10:21
